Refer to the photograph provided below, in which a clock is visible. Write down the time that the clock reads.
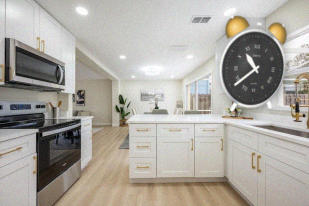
10:39
